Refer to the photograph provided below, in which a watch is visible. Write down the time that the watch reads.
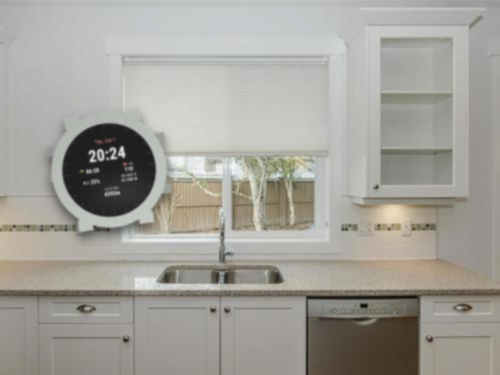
20:24
